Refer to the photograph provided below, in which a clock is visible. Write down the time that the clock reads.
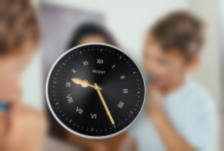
9:25
